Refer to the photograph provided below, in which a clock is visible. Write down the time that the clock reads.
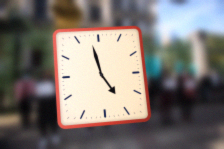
4:58
